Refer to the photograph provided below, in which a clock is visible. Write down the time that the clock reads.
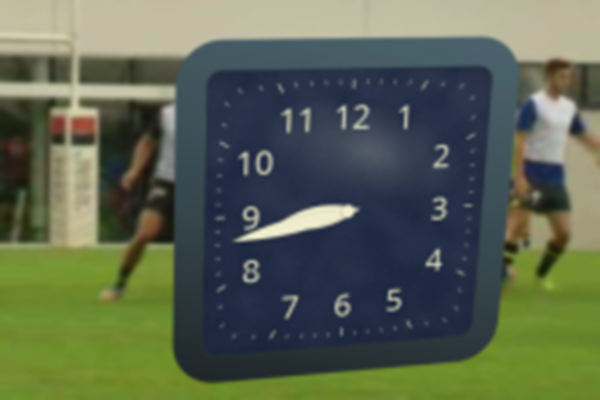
8:43
